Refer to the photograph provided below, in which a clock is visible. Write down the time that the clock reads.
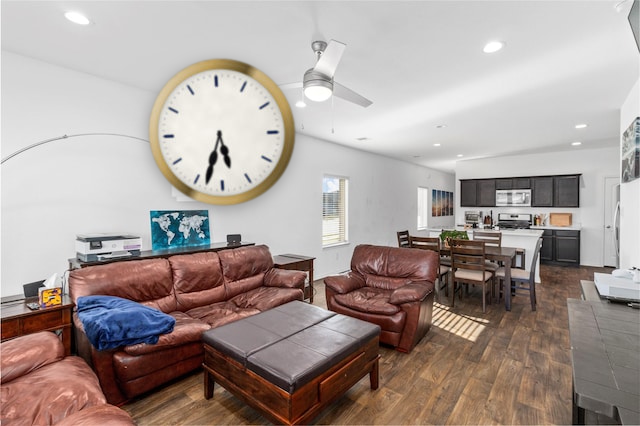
5:33
